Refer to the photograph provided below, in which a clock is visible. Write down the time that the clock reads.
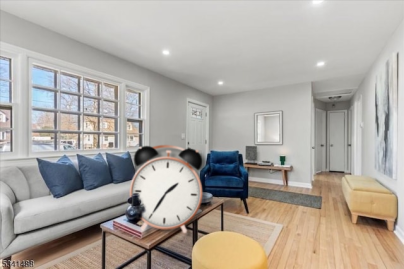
1:35
